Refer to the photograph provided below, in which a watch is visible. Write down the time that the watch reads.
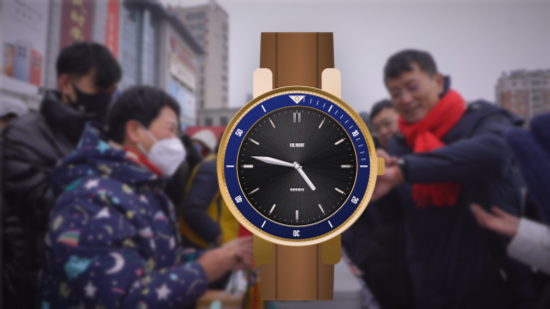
4:47
